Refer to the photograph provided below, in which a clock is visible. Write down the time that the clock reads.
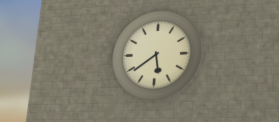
5:39
